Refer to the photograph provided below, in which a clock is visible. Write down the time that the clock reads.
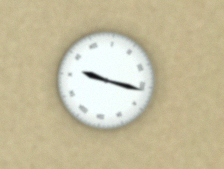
10:21
